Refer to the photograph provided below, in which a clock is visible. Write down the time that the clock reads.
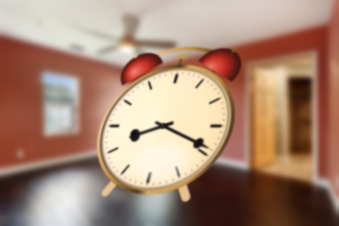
8:19
